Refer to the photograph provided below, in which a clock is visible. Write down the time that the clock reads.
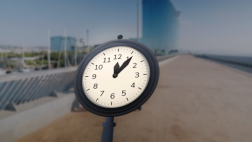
12:06
